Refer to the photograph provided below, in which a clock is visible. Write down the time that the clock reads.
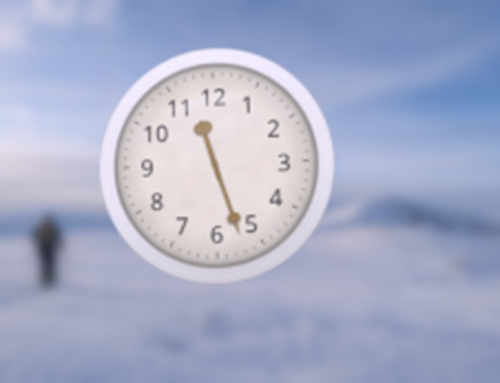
11:27
